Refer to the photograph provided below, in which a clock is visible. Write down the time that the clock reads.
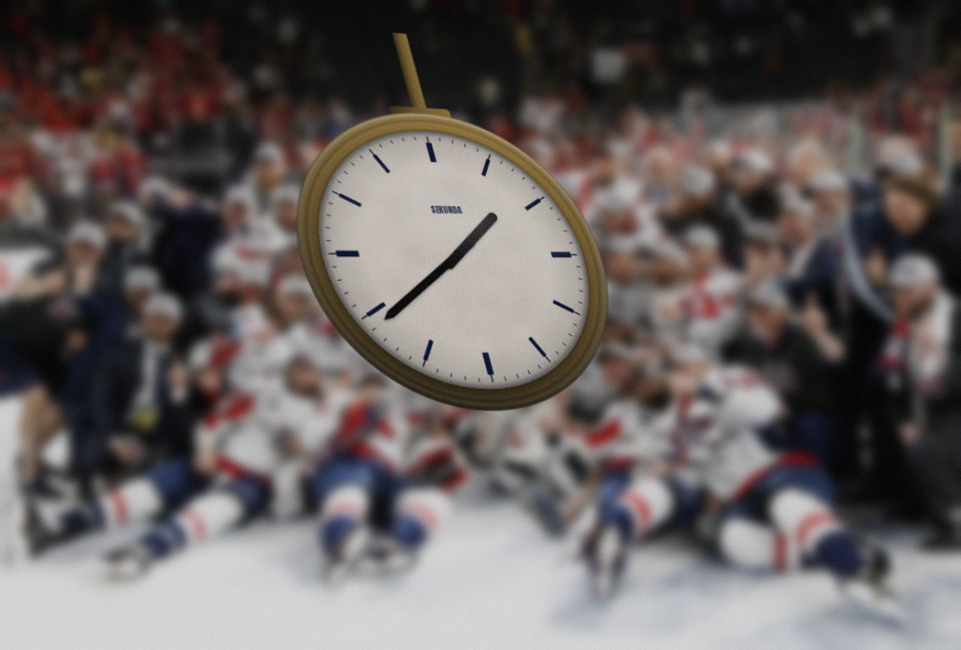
1:39
